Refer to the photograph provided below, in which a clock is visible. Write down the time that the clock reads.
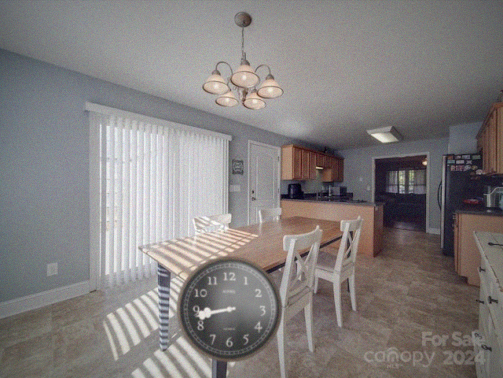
8:43
